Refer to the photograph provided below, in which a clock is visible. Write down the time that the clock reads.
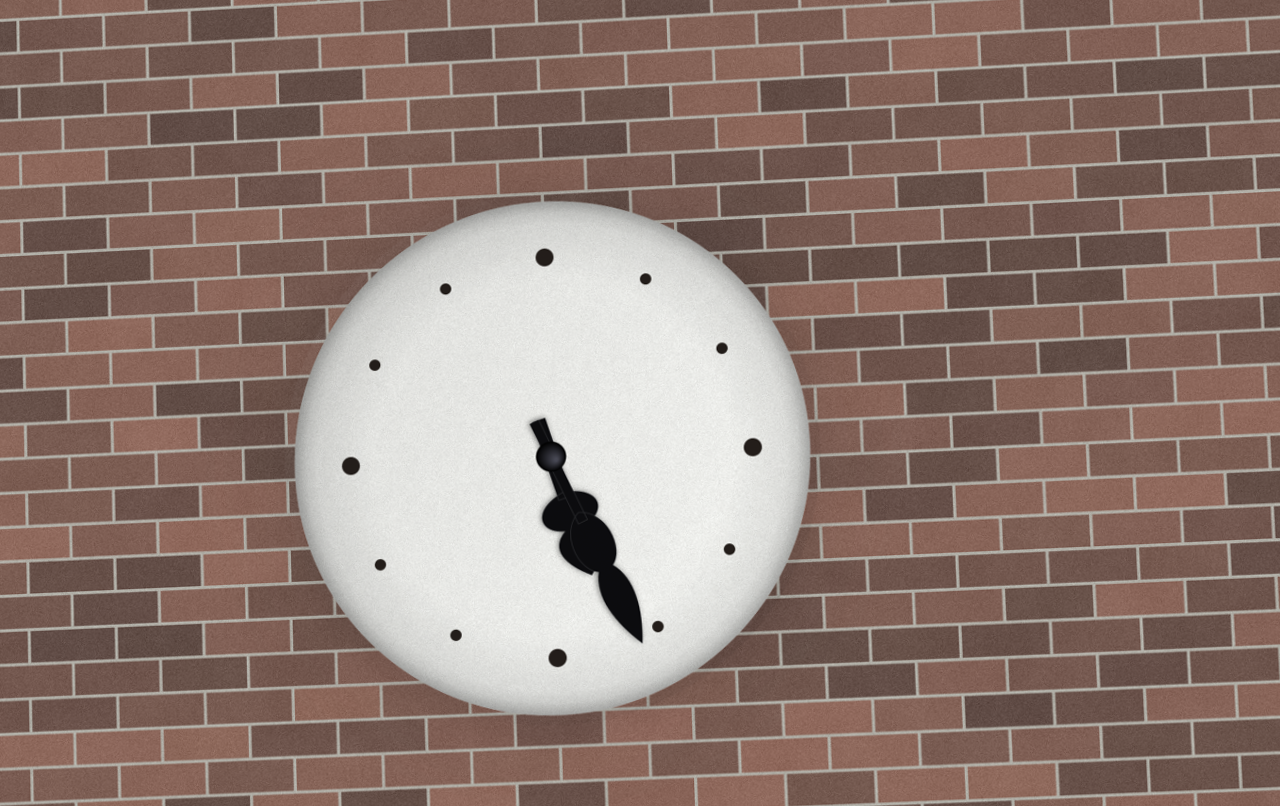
5:26
